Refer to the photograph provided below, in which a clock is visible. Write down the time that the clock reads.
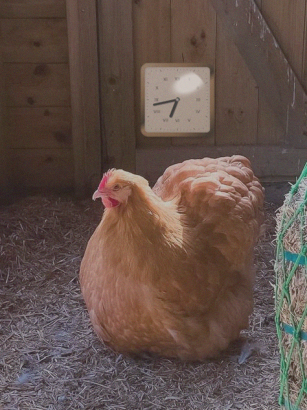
6:43
